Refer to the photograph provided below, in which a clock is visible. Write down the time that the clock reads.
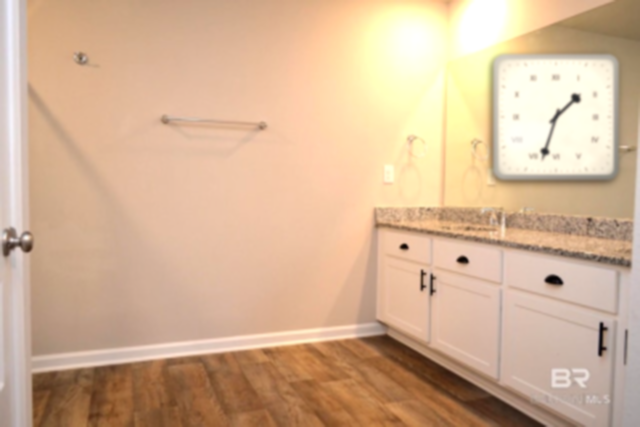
1:33
